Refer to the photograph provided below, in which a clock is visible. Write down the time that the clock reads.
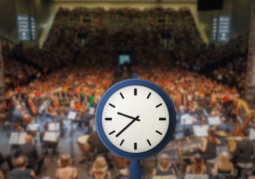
9:38
